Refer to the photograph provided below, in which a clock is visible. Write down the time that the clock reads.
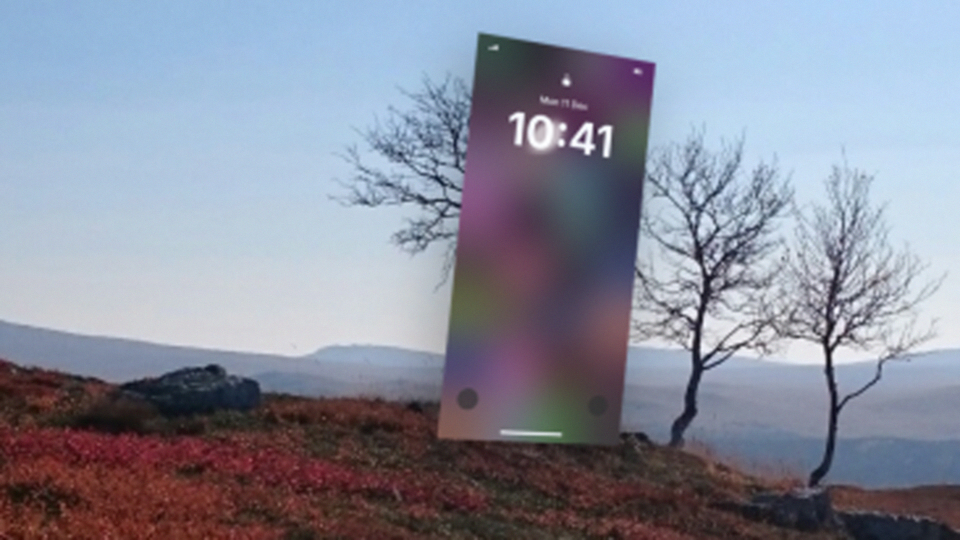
10:41
